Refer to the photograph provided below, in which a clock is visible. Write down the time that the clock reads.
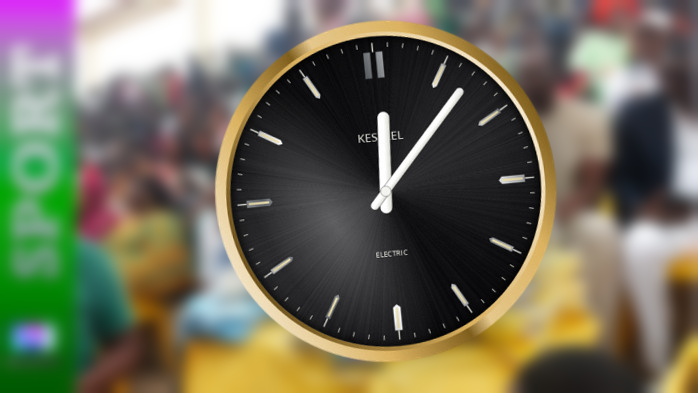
12:07
